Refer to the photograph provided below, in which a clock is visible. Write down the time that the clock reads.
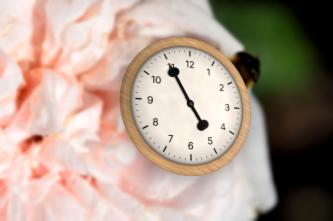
4:55
